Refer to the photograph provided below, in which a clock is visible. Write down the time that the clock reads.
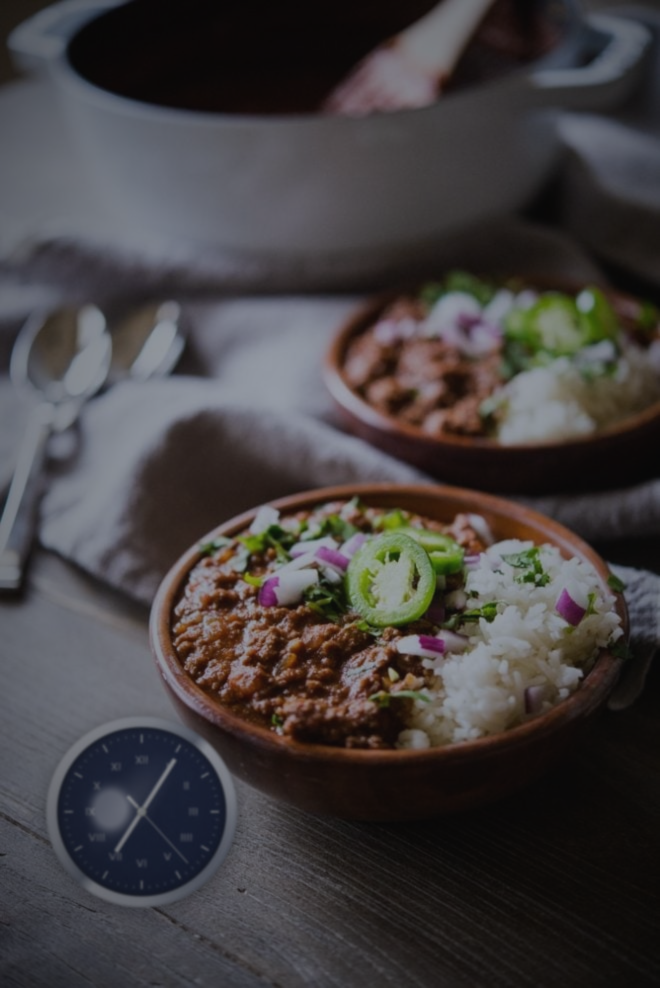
7:05:23
